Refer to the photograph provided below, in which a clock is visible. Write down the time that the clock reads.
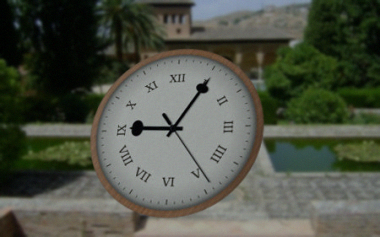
9:05:24
